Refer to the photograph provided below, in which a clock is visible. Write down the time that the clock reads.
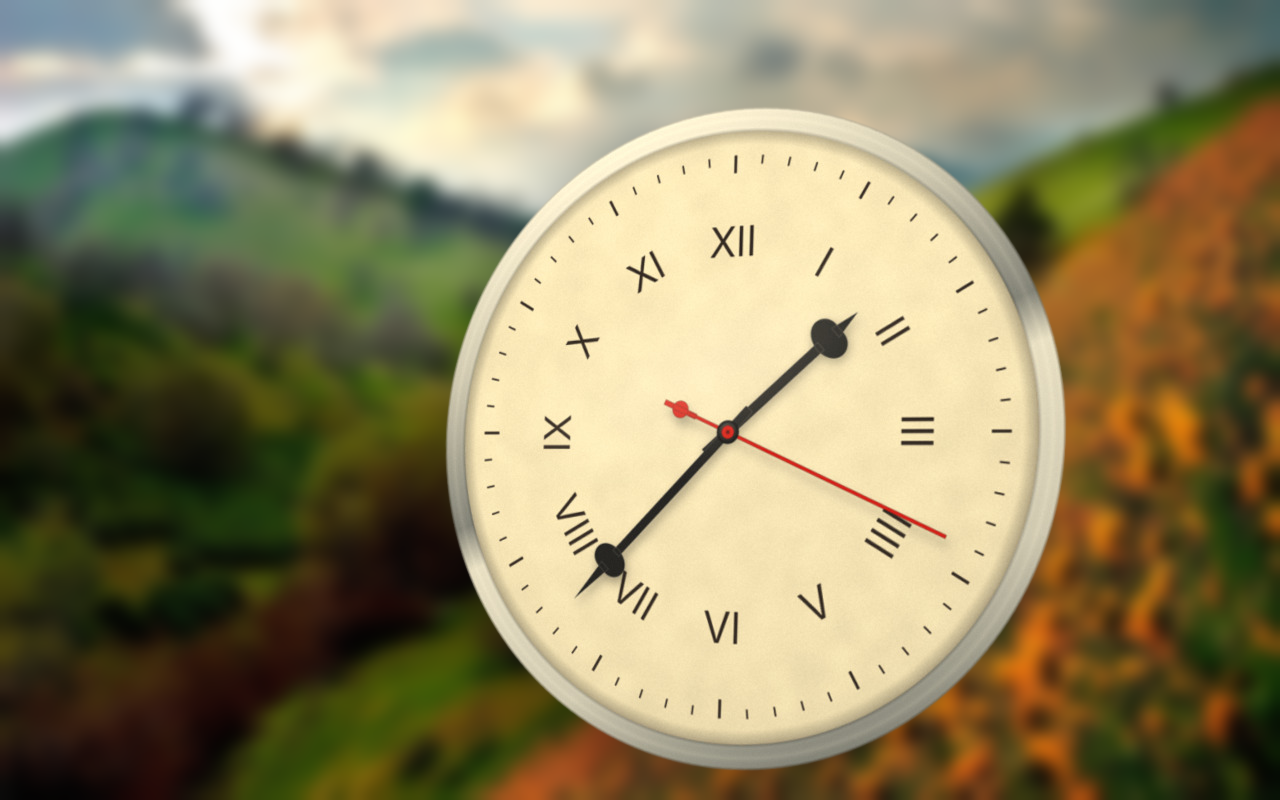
1:37:19
